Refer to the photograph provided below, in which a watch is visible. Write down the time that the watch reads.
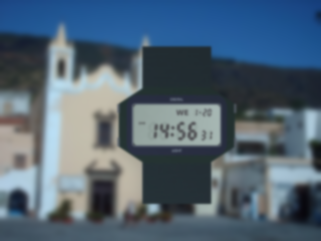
14:56
